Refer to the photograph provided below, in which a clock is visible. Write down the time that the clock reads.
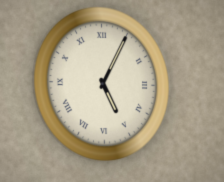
5:05
